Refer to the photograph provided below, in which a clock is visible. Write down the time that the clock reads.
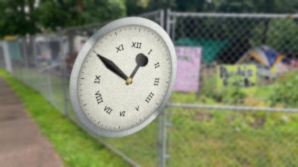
12:50
